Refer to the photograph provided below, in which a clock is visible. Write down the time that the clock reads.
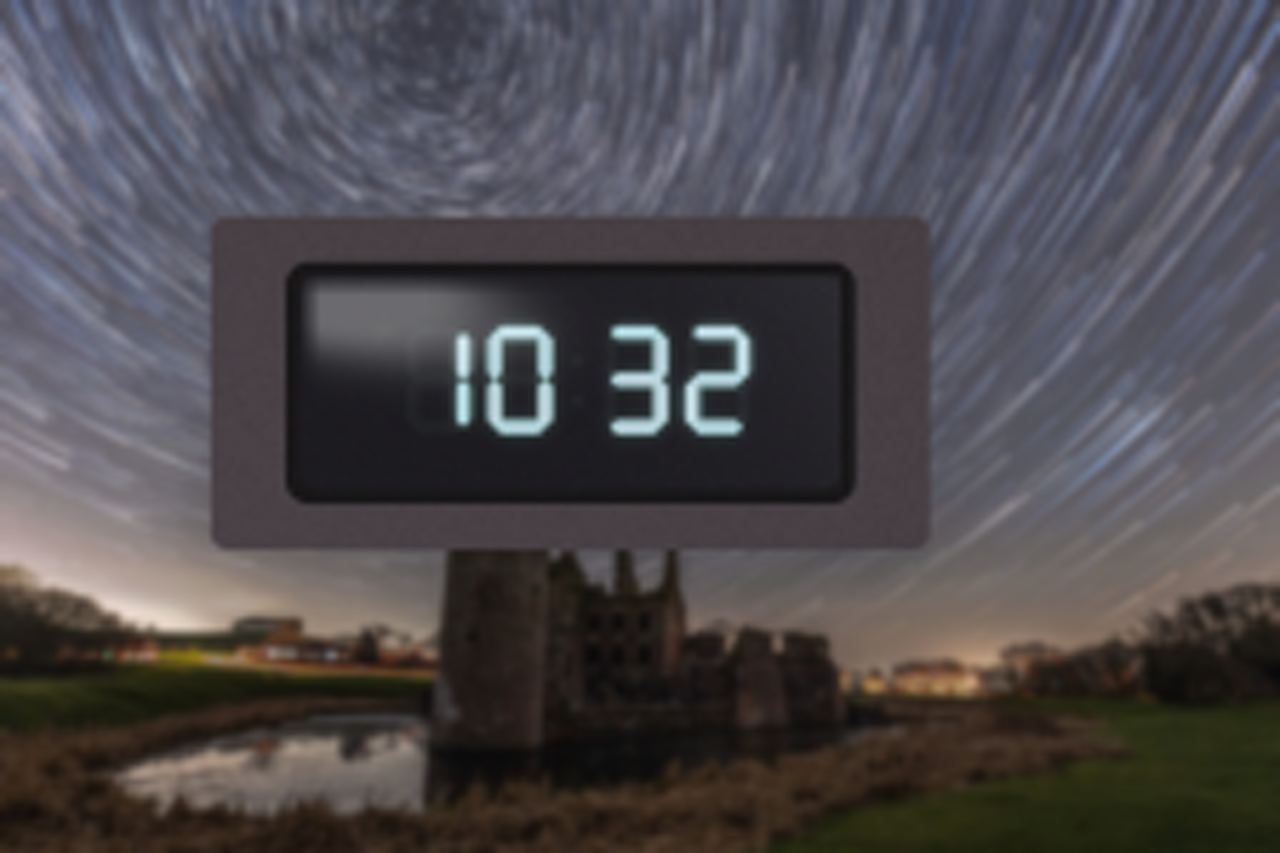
10:32
